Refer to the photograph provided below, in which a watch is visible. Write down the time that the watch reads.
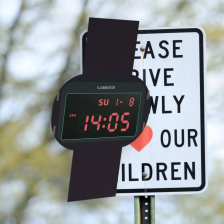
14:05
